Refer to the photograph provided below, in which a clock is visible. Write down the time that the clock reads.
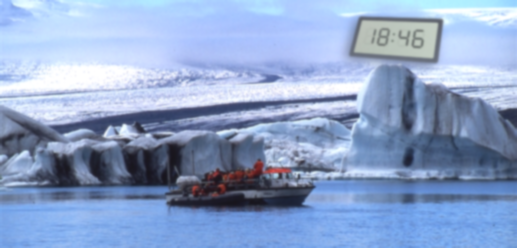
18:46
